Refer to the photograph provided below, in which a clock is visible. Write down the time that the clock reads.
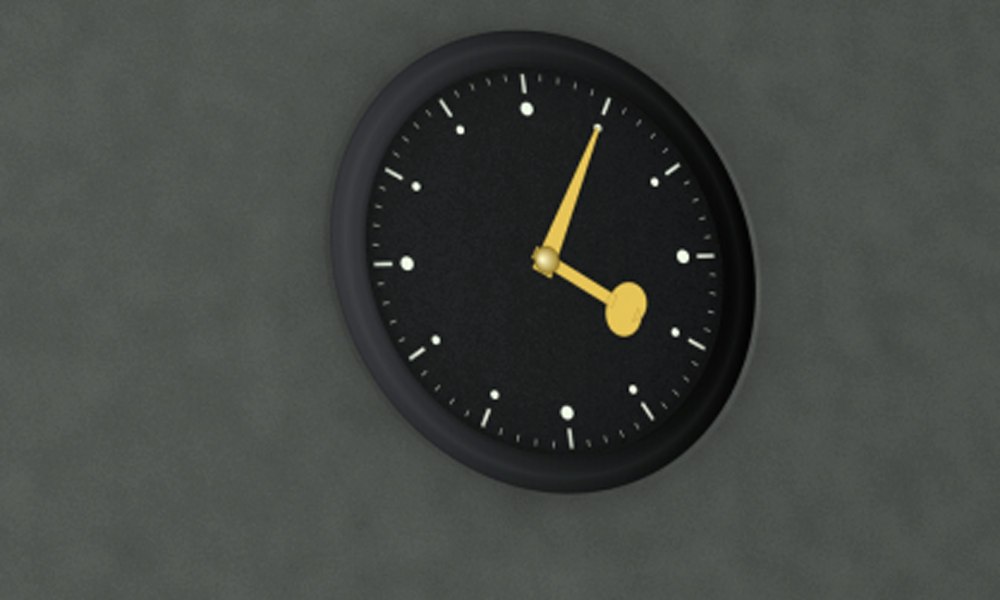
4:05
